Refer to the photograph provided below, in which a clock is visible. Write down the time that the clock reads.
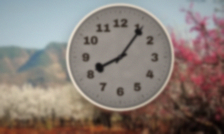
8:06
